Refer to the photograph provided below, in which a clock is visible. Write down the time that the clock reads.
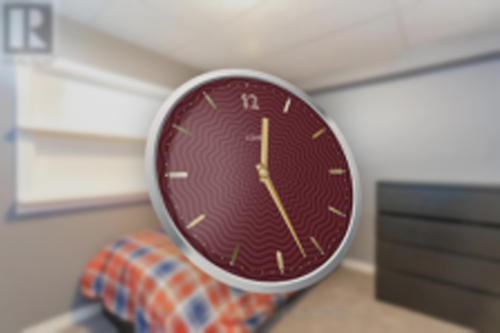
12:27
